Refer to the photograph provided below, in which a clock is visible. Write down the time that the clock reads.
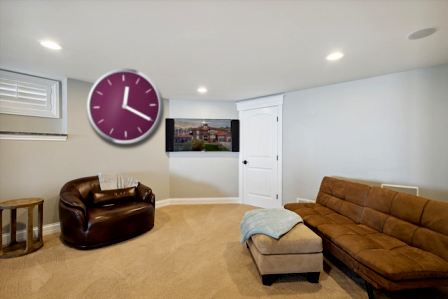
12:20
